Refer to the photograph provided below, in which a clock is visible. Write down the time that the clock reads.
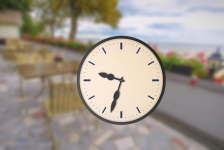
9:33
